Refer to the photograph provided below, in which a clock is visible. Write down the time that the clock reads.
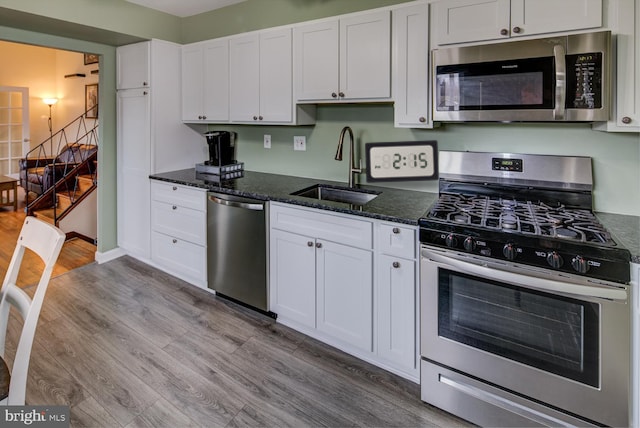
2:15
